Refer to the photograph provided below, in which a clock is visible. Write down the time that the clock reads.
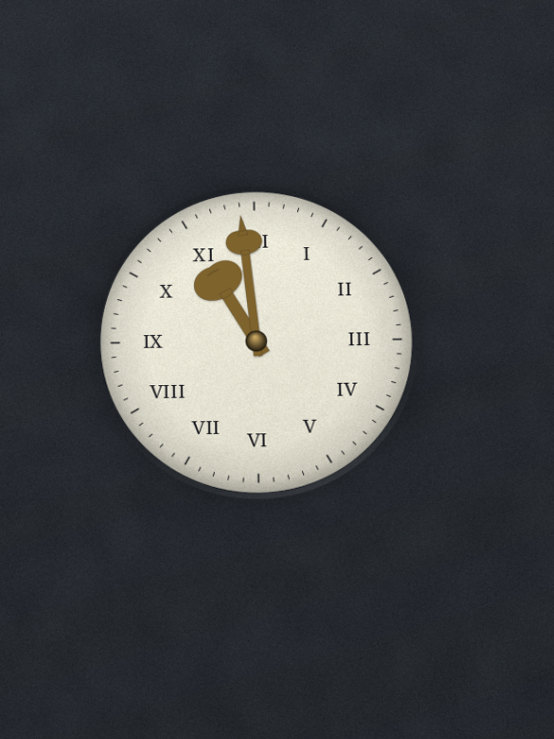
10:59
